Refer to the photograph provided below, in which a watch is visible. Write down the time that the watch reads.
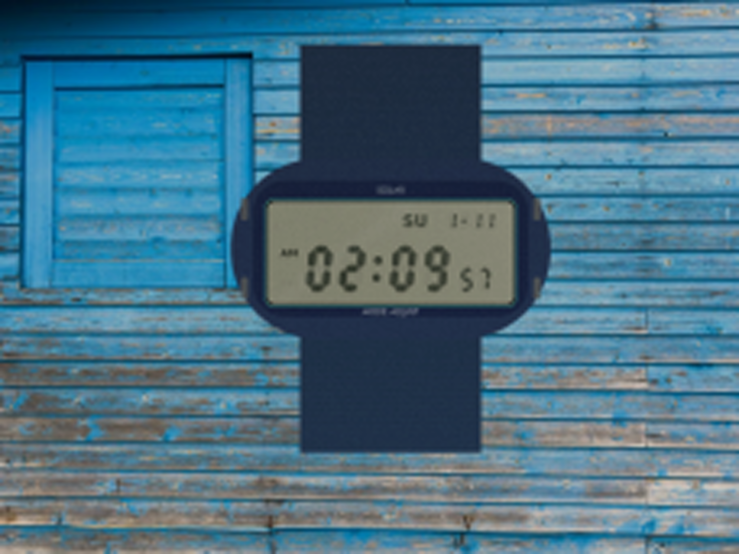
2:09:57
